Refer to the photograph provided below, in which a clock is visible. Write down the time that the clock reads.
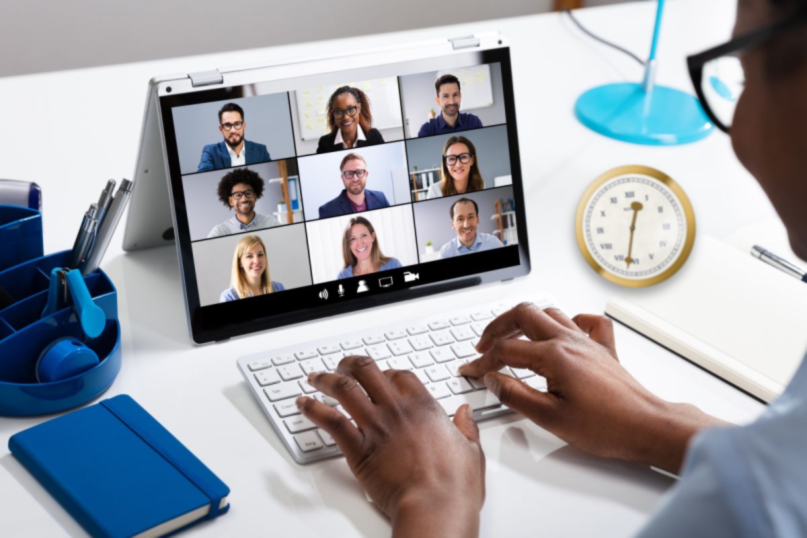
12:32
